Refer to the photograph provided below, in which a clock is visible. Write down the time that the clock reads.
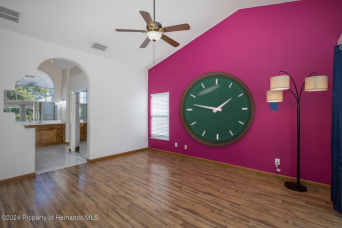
1:47
